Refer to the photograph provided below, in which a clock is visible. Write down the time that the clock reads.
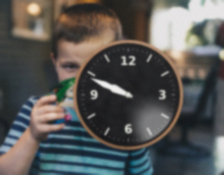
9:49
